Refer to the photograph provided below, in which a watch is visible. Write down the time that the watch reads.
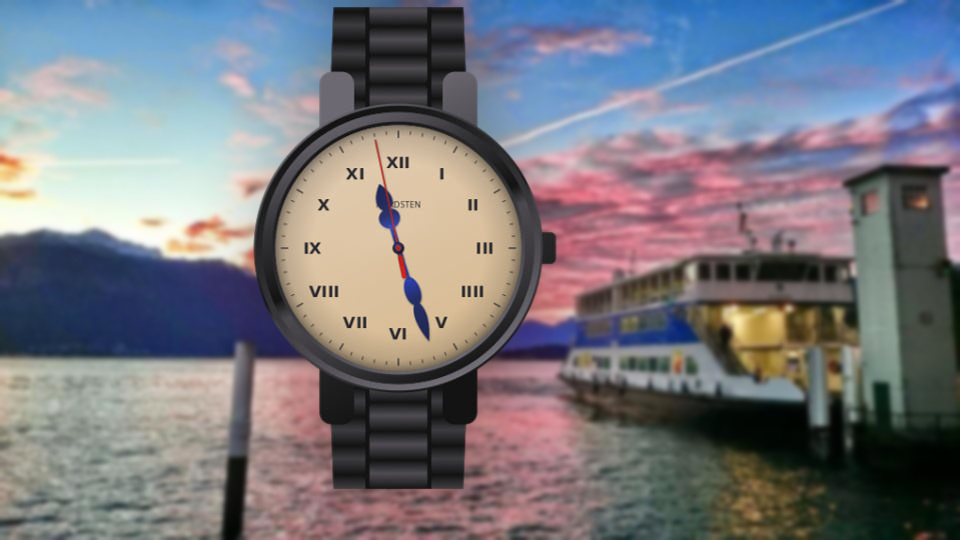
11:26:58
